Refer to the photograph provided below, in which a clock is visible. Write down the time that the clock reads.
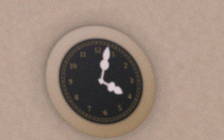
4:03
